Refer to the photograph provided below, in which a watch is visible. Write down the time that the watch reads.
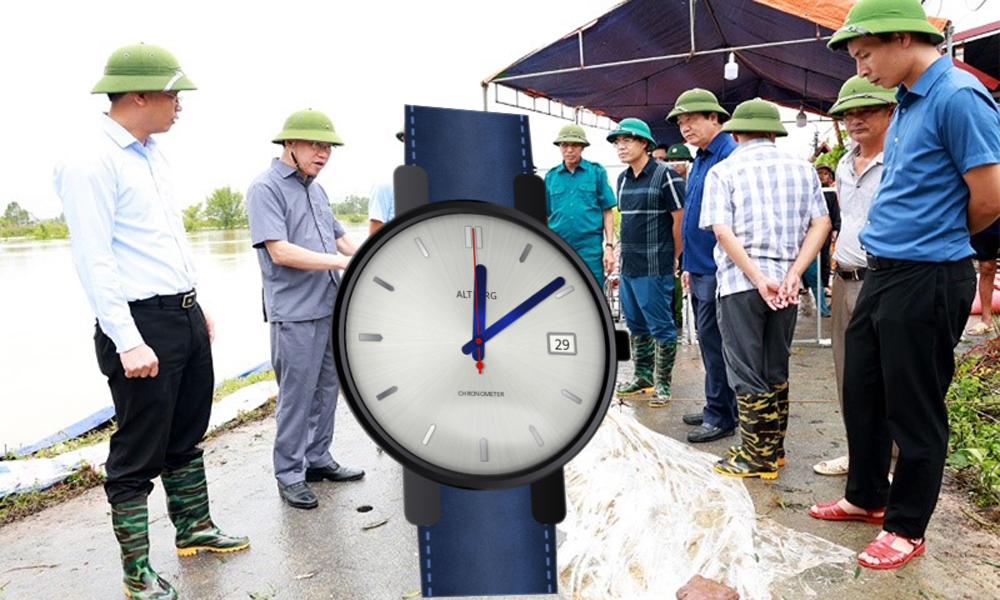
12:09:00
